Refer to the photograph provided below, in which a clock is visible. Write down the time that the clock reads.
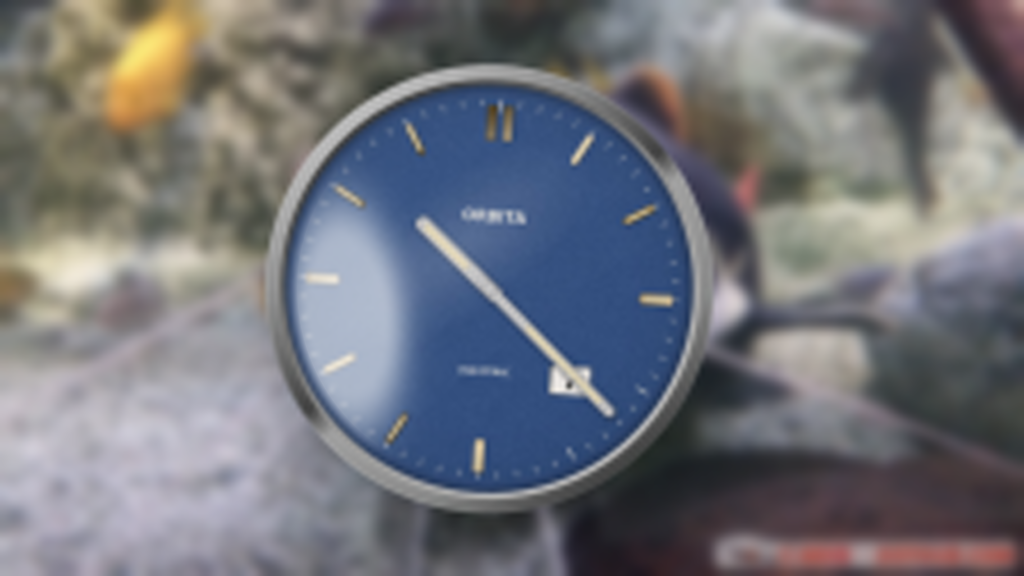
10:22
